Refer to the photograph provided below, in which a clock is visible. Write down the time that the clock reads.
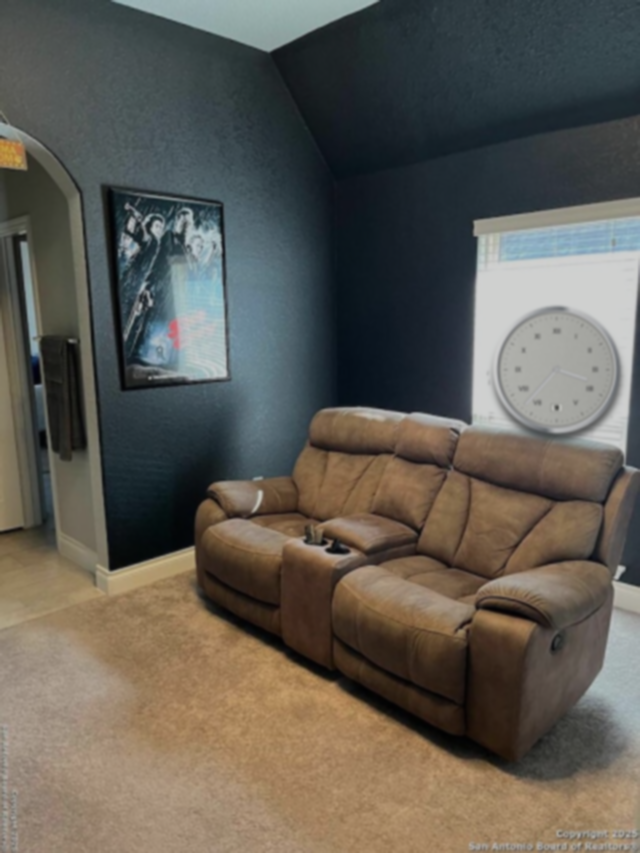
3:37
